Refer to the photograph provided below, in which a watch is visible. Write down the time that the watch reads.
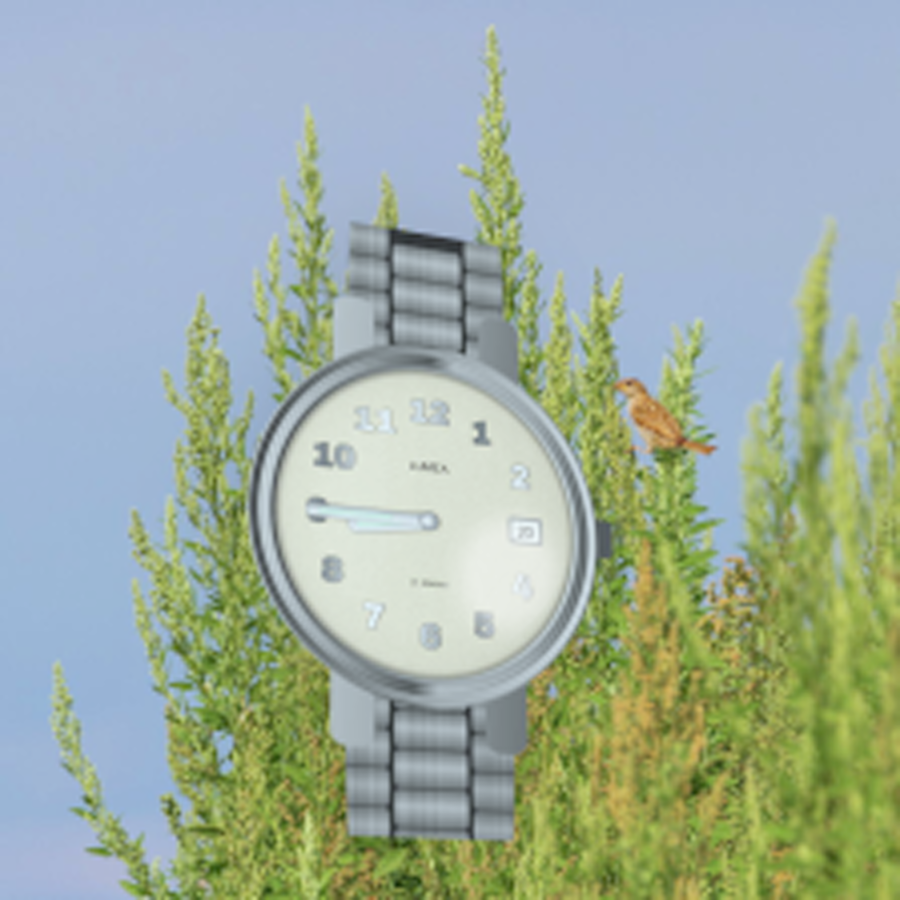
8:45
